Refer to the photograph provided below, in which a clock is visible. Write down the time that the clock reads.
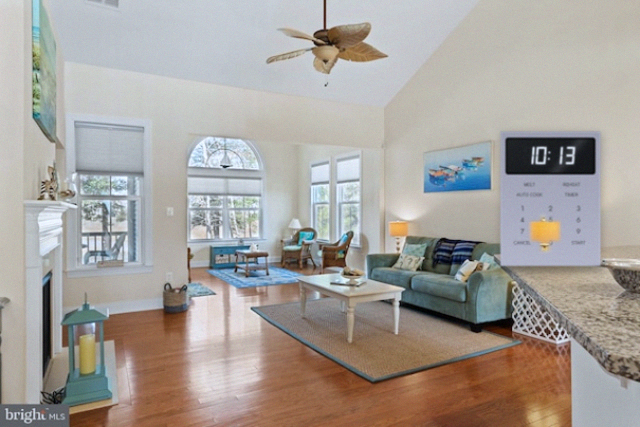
10:13
